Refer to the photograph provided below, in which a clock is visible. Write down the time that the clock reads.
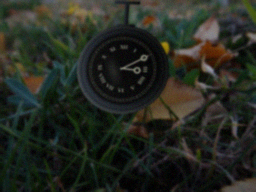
3:10
